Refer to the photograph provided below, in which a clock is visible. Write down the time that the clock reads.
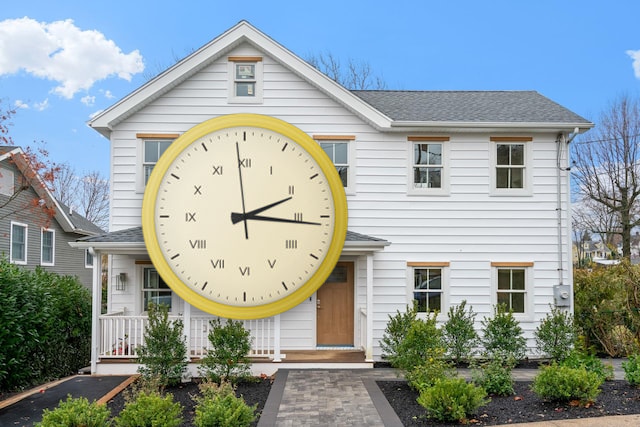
2:15:59
